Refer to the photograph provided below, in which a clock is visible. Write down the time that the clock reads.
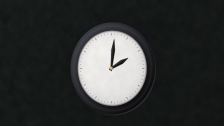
2:01
